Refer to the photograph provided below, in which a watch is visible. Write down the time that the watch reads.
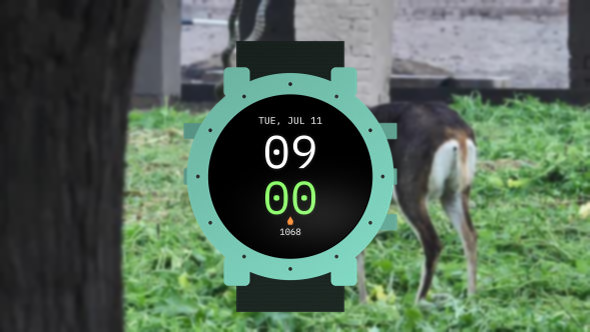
9:00
